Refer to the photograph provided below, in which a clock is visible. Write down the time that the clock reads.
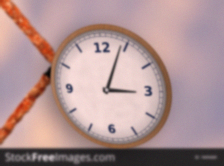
3:04
